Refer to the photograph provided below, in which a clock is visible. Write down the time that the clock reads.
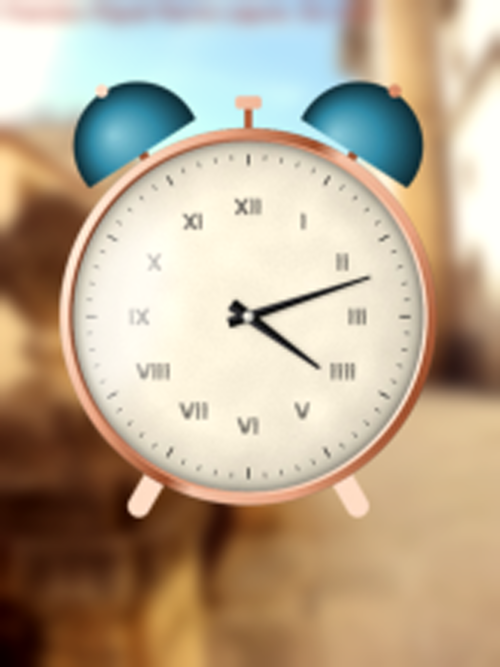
4:12
